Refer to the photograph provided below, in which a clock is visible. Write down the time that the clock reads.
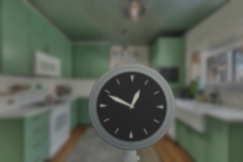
12:49
